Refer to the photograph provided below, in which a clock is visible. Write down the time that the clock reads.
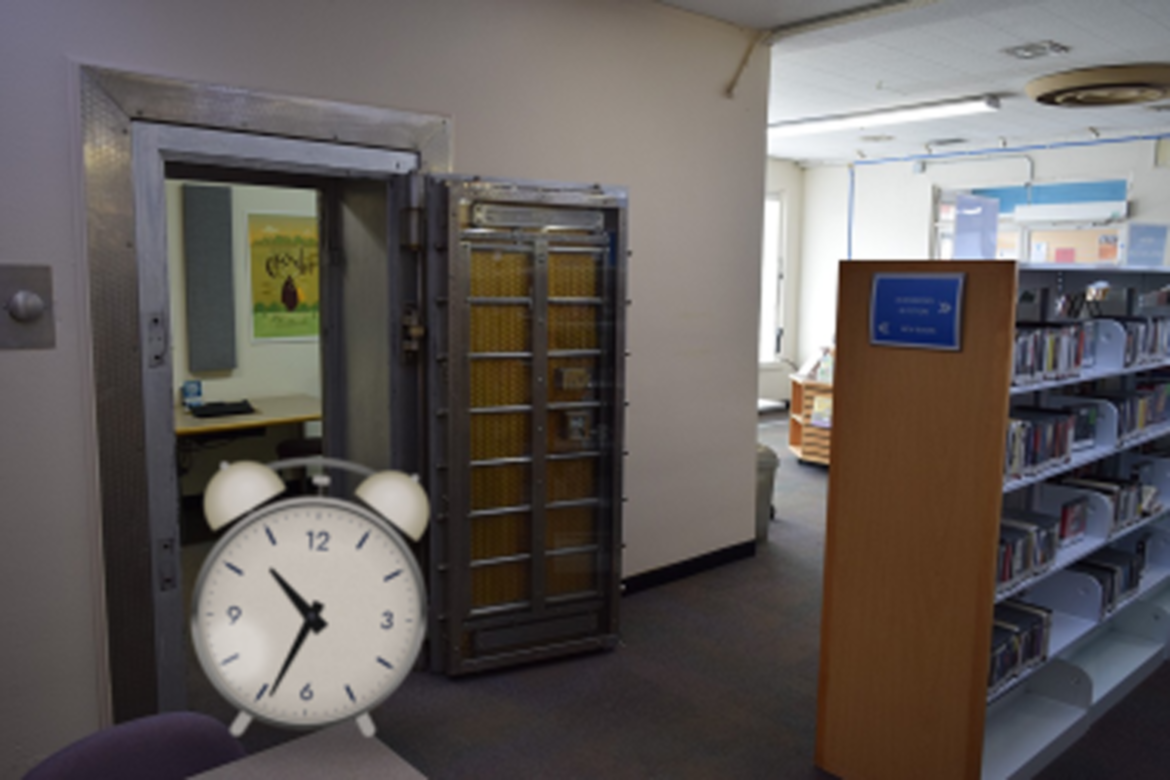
10:34
